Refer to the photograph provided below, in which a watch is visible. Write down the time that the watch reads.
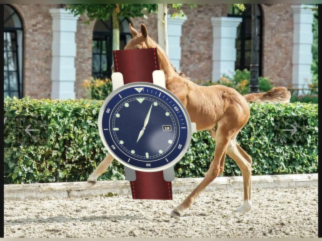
7:04
